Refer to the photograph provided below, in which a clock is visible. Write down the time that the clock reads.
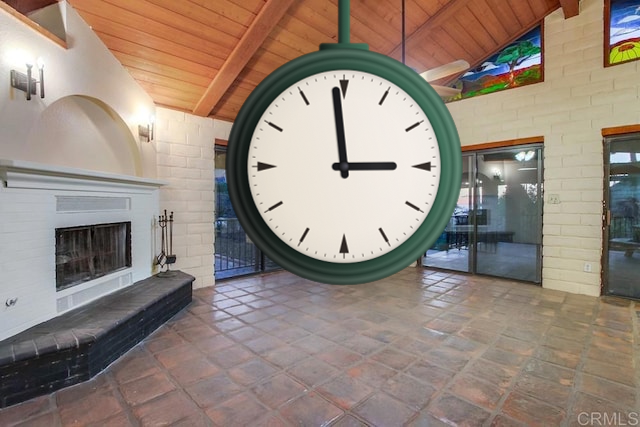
2:59
